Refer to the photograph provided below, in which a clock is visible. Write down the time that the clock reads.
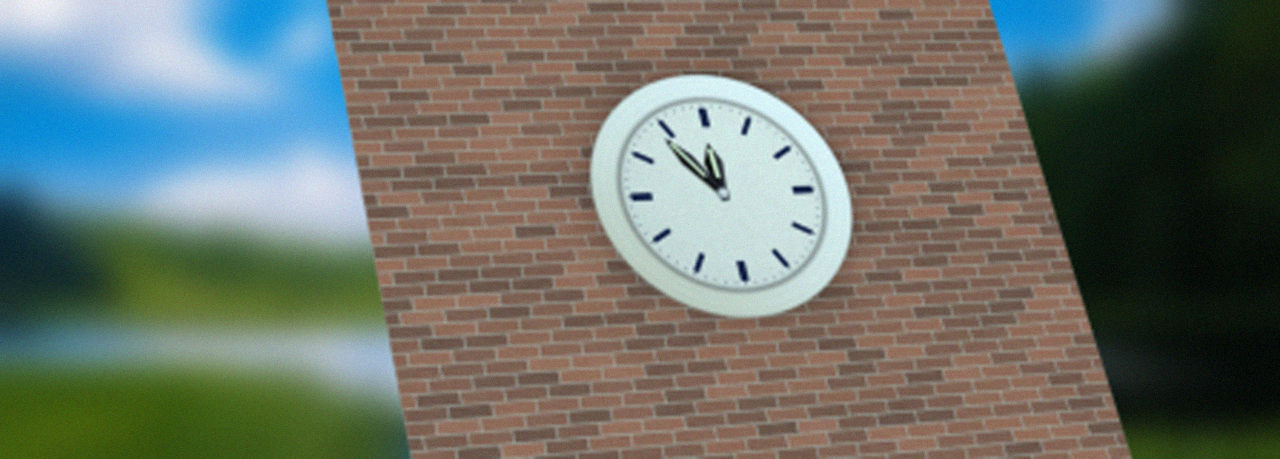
11:54
